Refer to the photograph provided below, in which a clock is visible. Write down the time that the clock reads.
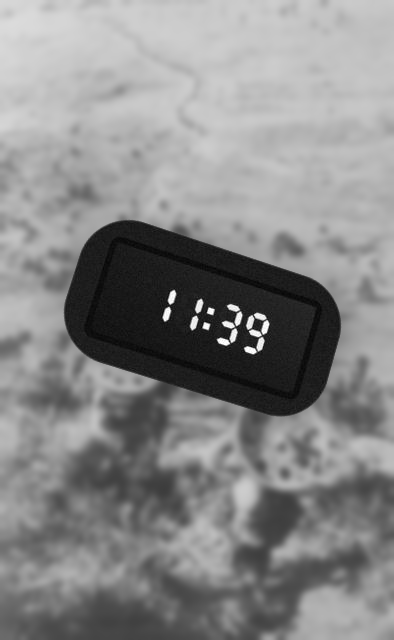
11:39
